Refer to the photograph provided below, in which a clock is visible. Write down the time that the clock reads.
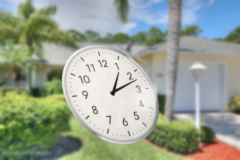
1:12
